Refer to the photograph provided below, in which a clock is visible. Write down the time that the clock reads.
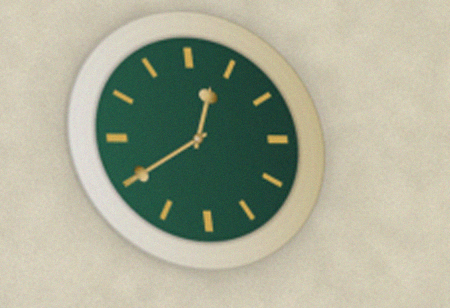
12:40
